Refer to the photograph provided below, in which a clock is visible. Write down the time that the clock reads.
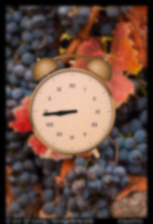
8:44
